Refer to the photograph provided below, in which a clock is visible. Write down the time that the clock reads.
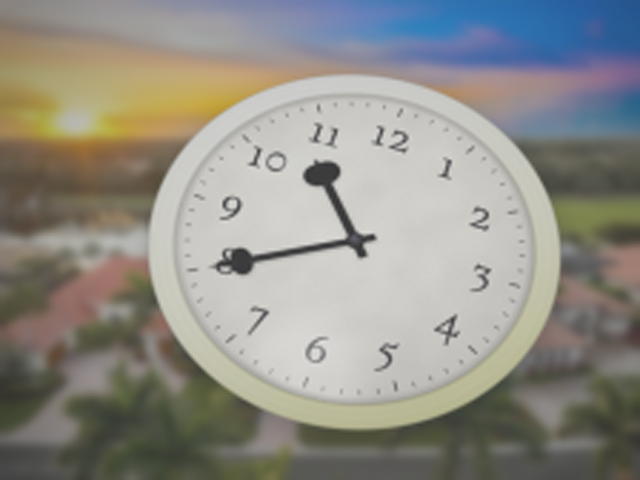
10:40
